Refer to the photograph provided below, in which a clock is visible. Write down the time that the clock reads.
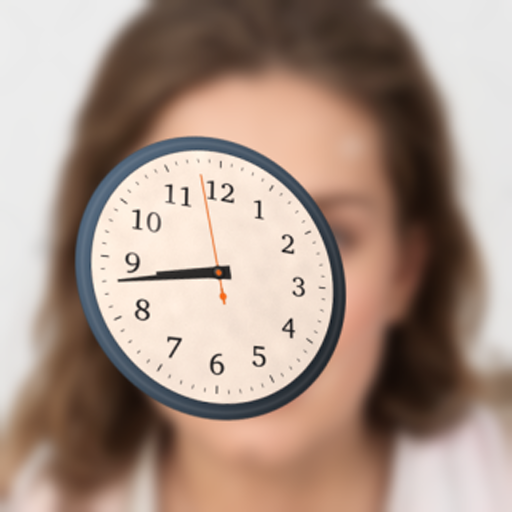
8:42:58
